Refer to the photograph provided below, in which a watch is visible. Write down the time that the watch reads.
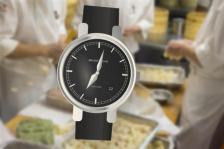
7:02
